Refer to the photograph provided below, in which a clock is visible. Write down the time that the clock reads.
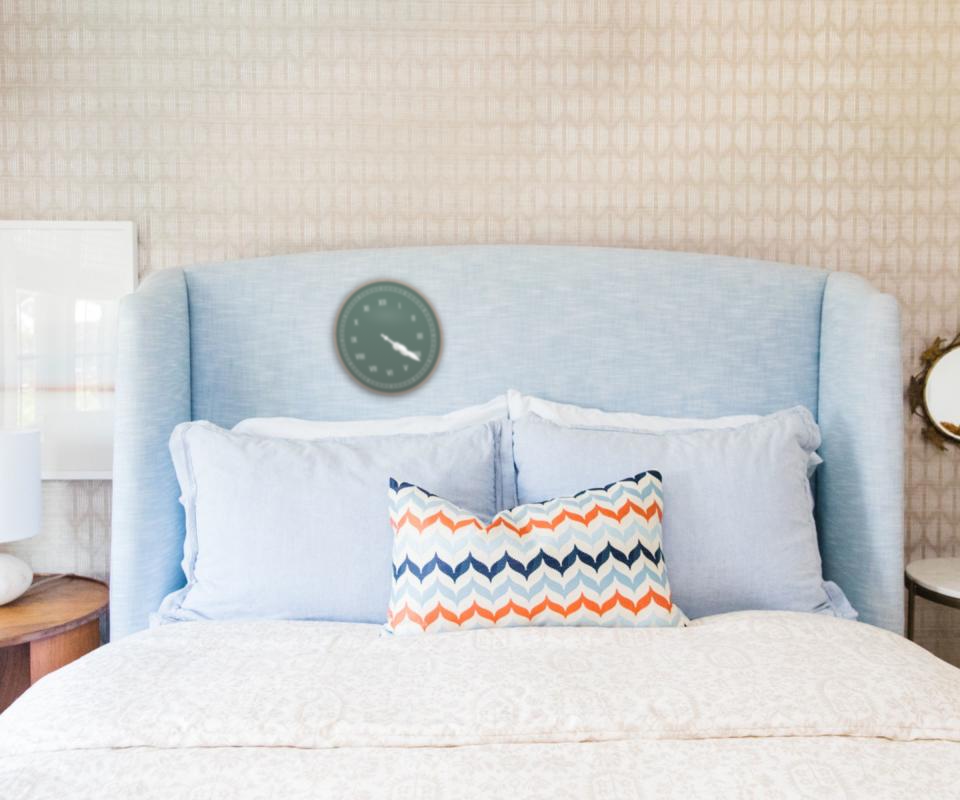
4:21
